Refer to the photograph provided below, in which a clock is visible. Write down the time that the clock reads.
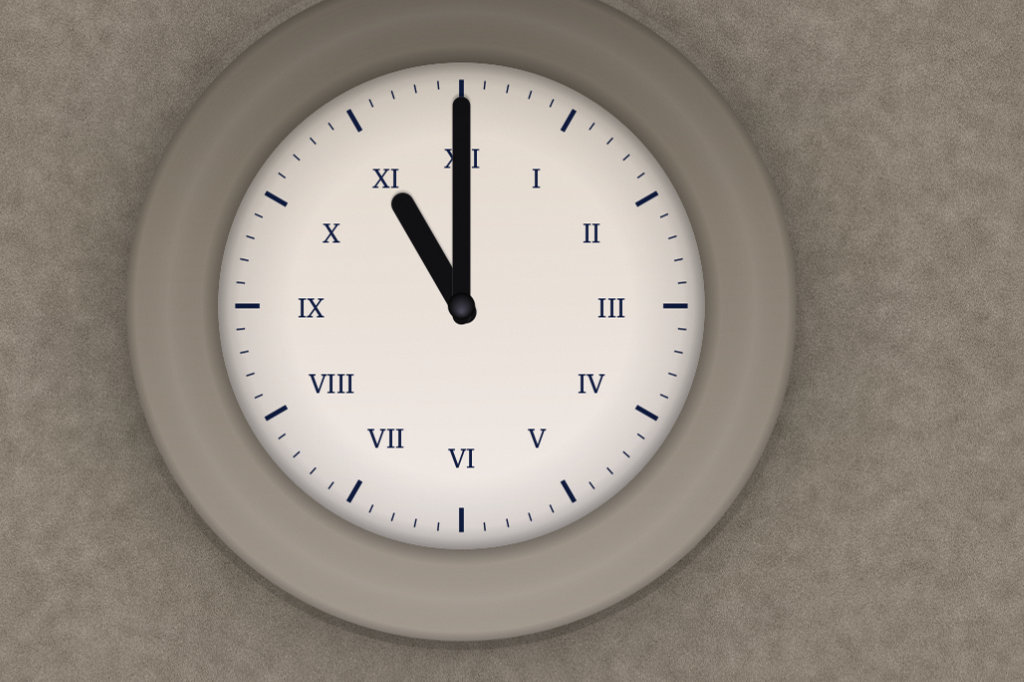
11:00
